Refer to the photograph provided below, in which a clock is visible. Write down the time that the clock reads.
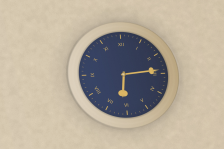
6:14
